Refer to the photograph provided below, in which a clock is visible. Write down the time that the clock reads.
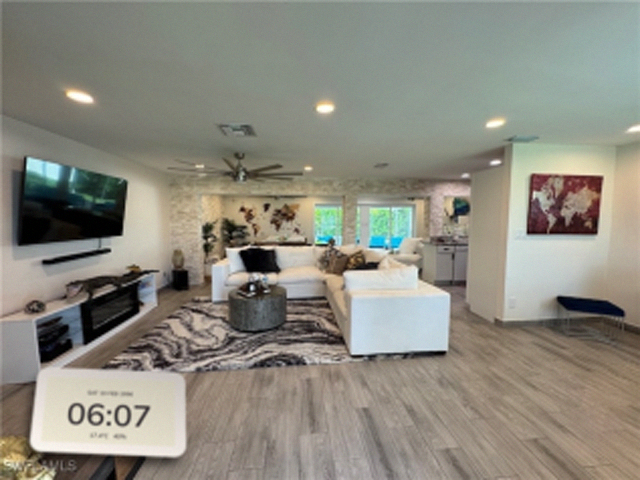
6:07
